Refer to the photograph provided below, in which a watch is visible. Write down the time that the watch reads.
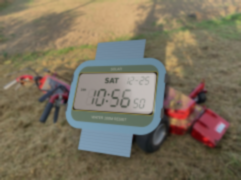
10:56
